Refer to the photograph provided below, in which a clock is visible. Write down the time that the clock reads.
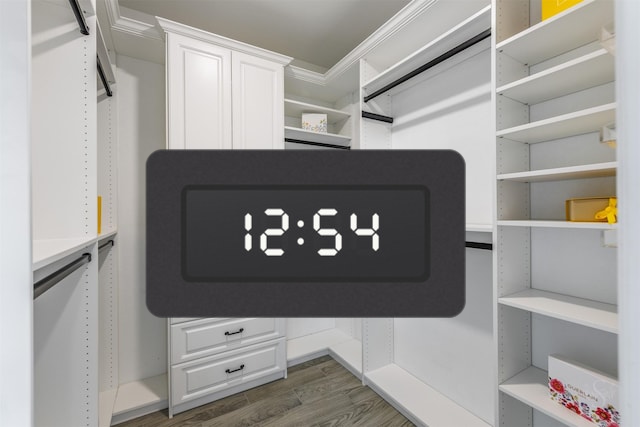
12:54
